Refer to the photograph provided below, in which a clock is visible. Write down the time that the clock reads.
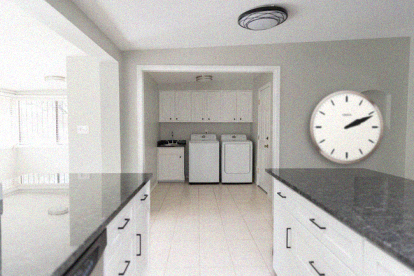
2:11
